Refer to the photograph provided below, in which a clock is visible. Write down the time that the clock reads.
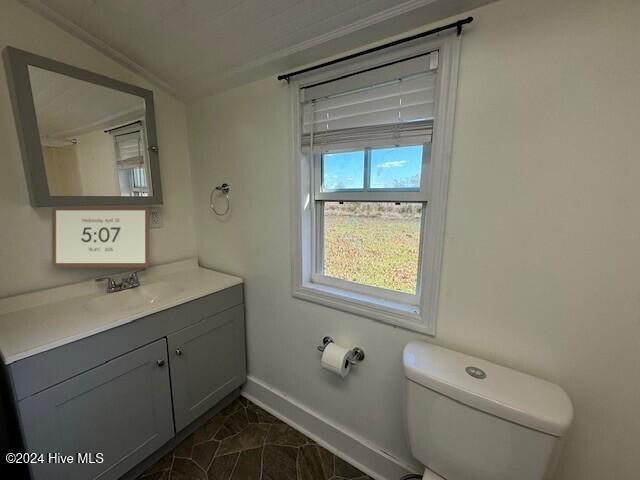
5:07
